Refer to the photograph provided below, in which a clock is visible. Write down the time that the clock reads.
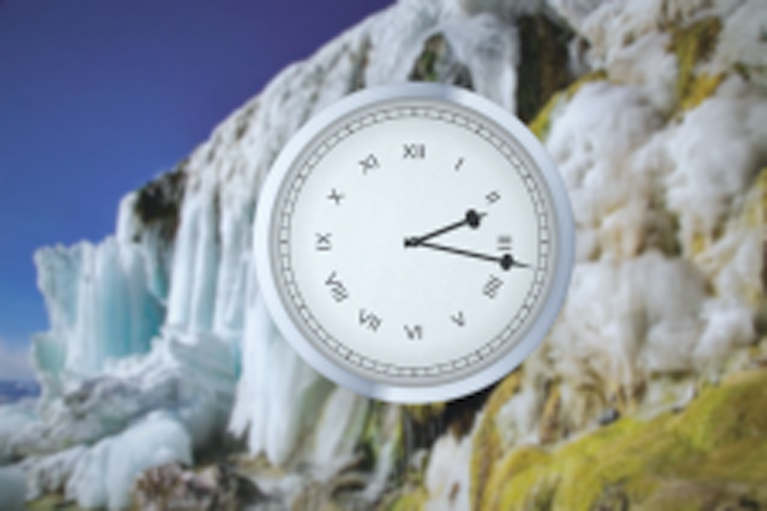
2:17
